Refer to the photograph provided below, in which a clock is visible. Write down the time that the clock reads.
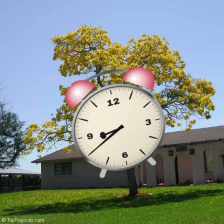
8:40
